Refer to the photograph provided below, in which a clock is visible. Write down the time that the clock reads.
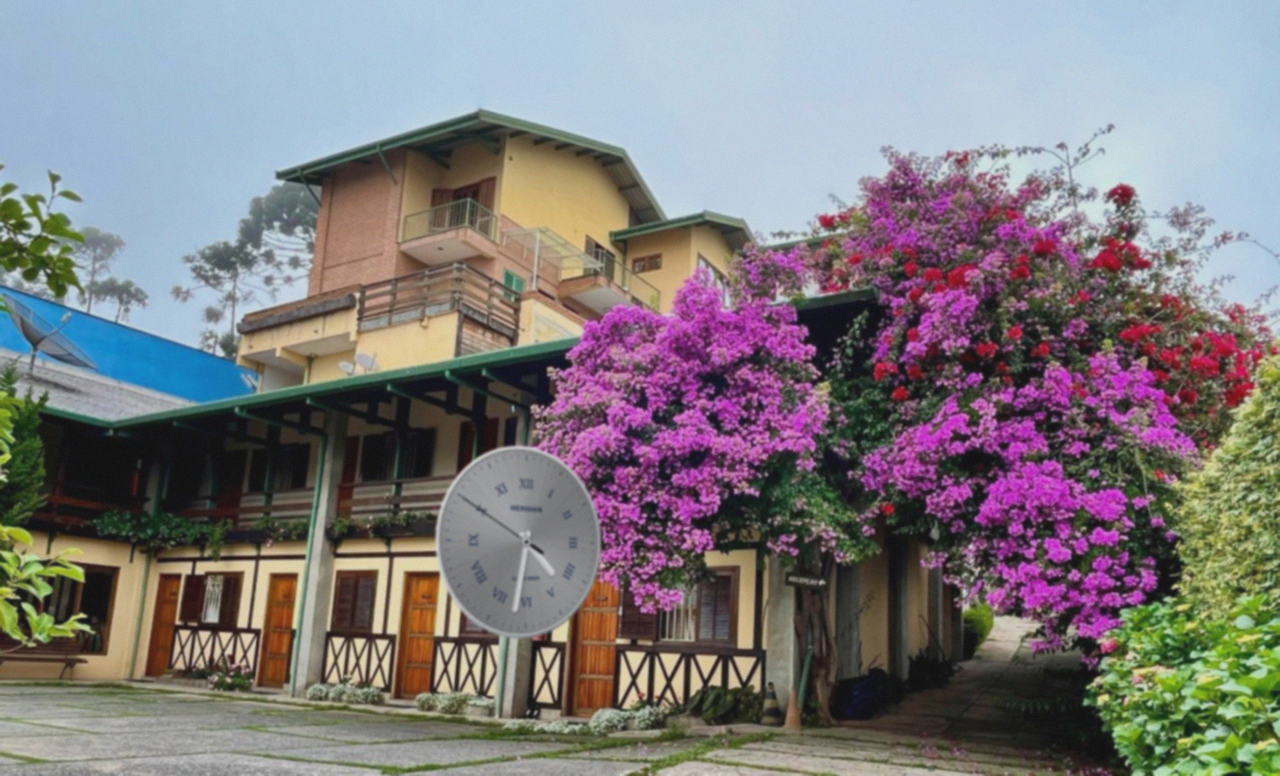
4:31:50
